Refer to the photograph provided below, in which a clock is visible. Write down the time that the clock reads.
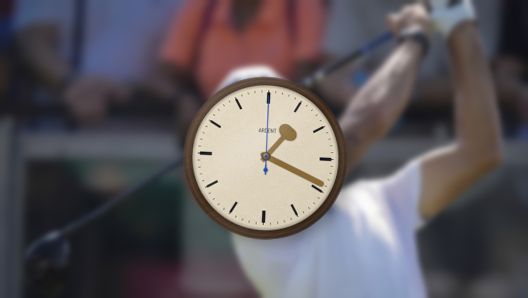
1:19:00
